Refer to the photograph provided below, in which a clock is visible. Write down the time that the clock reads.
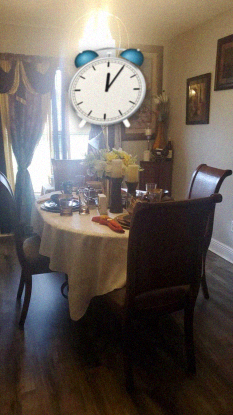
12:05
